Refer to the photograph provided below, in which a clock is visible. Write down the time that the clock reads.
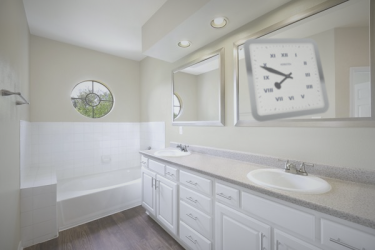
7:49
